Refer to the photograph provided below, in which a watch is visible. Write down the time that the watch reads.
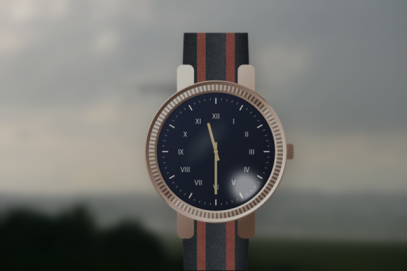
11:30
